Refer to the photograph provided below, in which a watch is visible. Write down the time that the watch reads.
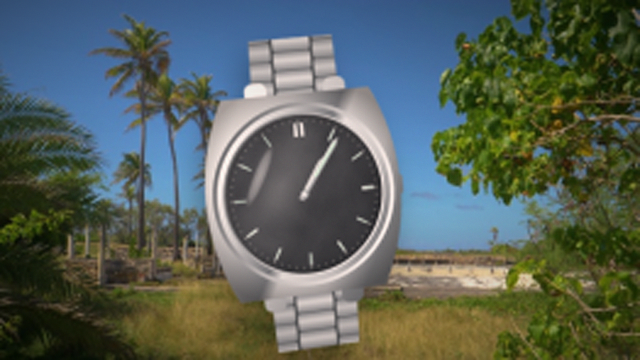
1:06
